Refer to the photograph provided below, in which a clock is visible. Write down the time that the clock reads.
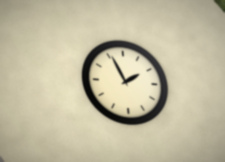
1:56
